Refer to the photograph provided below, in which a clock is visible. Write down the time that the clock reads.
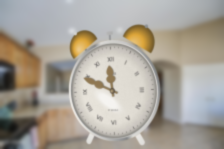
11:49
